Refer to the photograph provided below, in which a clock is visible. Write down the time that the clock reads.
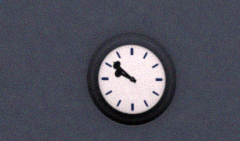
9:52
